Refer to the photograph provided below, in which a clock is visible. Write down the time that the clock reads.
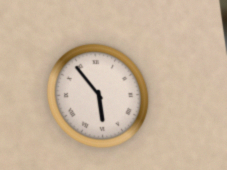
5:54
